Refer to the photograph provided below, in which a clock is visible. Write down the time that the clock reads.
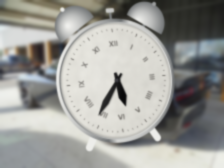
5:36
